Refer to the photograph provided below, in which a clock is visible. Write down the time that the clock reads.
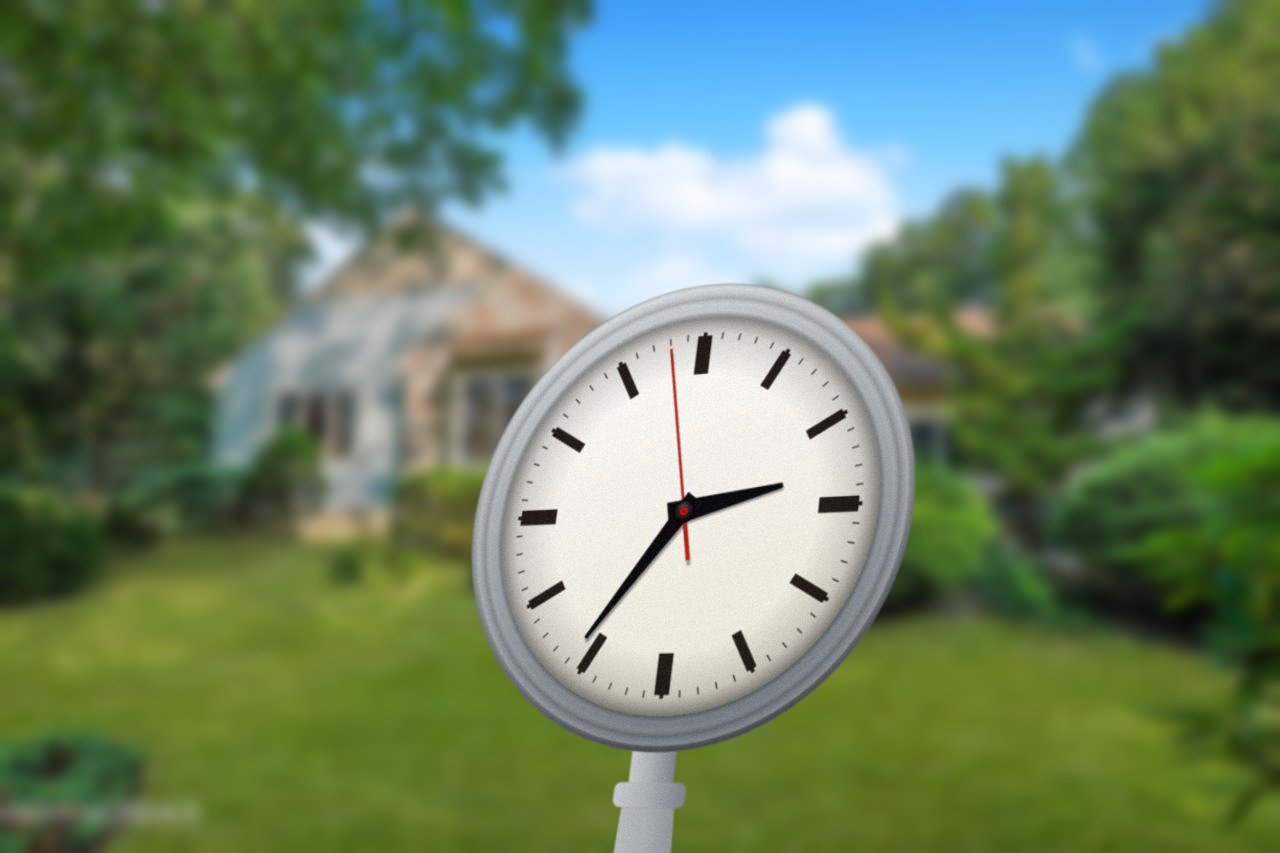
2:35:58
